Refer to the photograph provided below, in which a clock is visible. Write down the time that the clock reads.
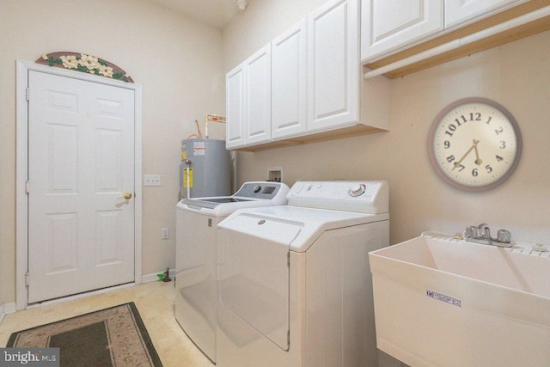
5:37
